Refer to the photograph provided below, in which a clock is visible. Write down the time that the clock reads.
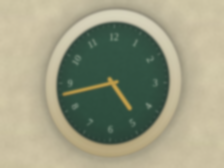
4:43
